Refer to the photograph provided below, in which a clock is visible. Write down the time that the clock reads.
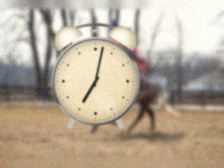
7:02
